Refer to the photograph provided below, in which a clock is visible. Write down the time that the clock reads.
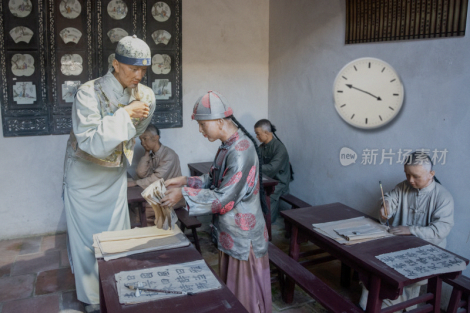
3:48
